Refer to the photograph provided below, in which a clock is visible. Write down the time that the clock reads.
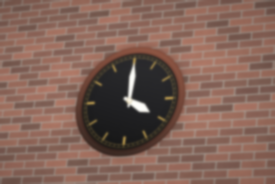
4:00
